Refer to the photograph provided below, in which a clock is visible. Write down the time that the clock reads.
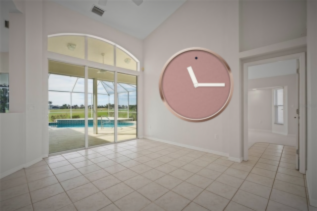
11:15
